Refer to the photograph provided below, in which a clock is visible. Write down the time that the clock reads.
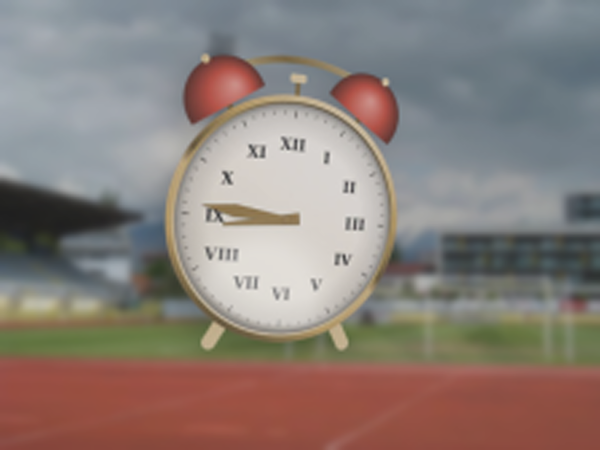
8:46
